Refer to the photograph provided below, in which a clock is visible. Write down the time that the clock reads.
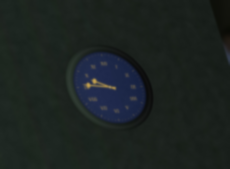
9:46
